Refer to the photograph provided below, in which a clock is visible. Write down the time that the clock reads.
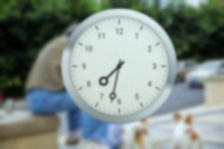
7:32
